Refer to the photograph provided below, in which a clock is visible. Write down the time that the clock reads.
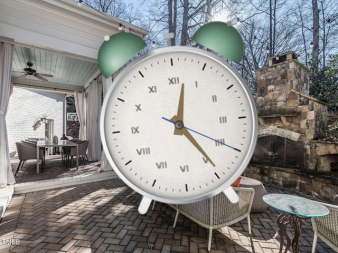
12:24:20
